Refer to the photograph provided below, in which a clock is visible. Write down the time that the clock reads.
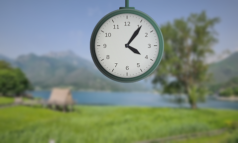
4:06
